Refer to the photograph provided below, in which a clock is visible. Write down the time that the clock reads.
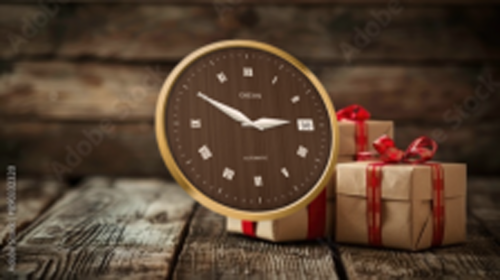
2:50
